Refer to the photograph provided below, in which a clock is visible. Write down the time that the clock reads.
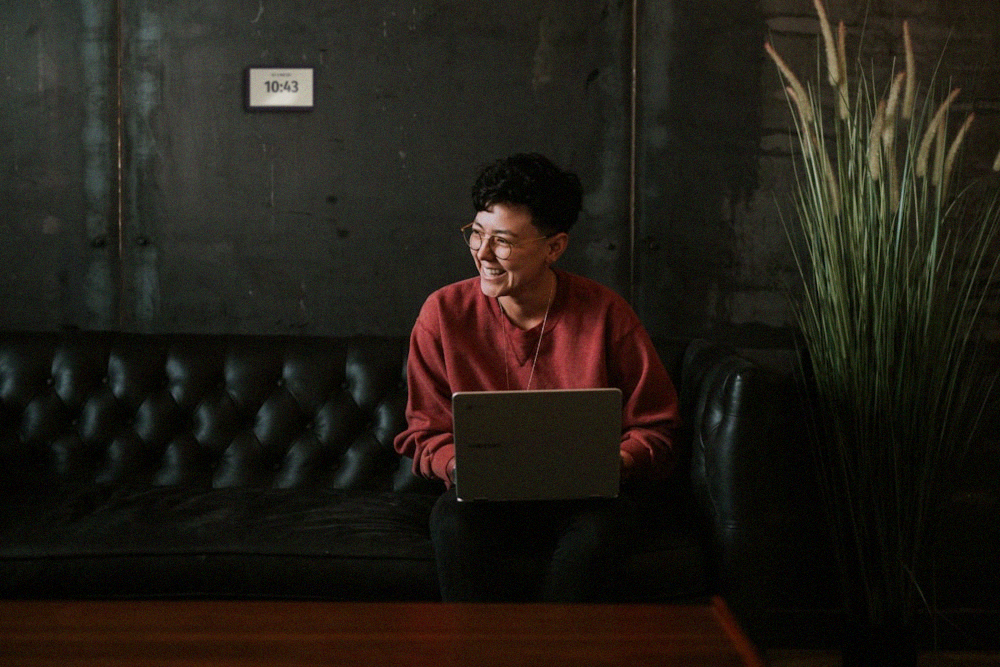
10:43
